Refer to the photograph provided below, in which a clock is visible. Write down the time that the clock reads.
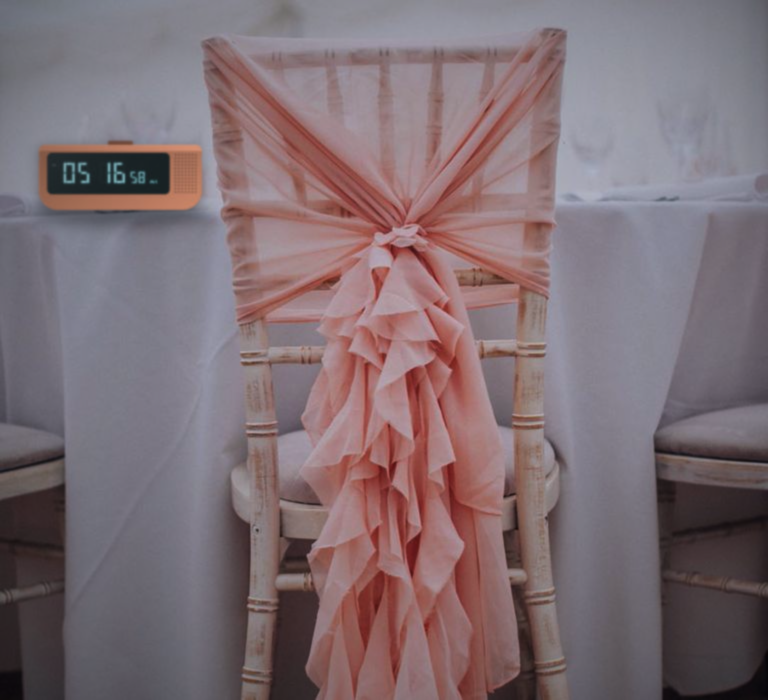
5:16:58
